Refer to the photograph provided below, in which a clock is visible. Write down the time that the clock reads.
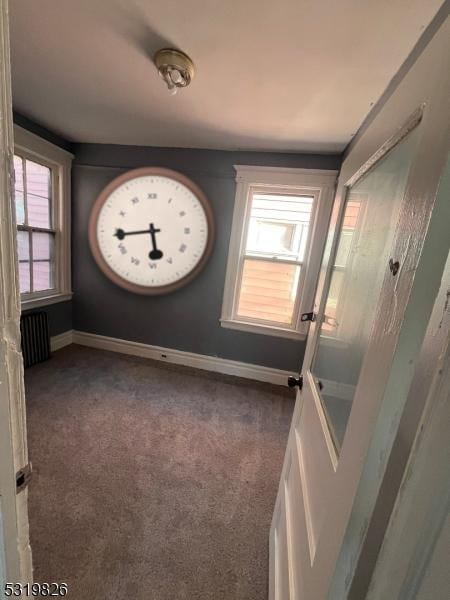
5:44
